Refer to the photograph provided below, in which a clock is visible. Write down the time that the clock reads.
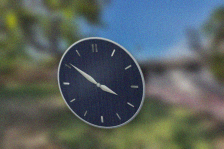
3:51
